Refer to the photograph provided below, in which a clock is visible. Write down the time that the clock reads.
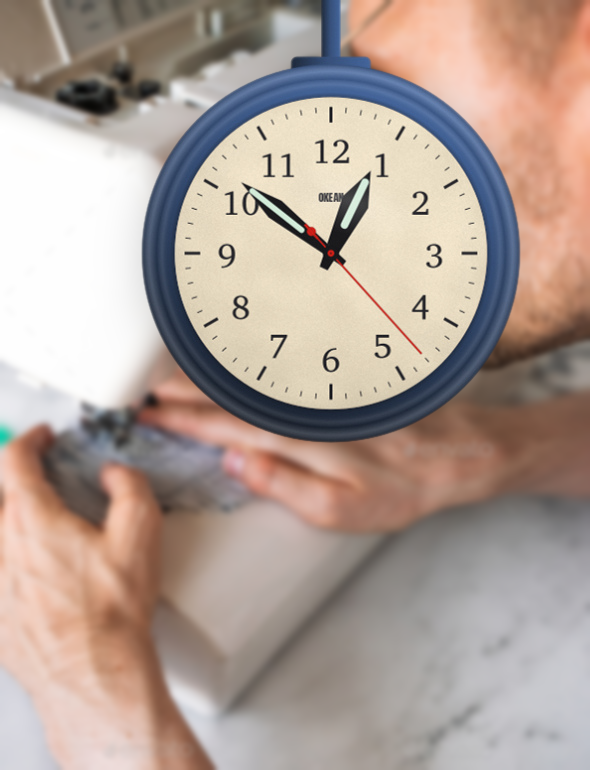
12:51:23
